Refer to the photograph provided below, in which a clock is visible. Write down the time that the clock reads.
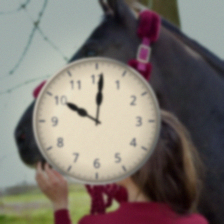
10:01
